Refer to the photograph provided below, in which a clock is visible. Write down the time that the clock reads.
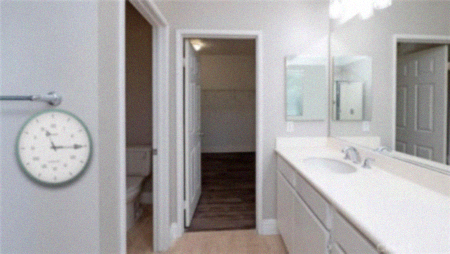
11:15
